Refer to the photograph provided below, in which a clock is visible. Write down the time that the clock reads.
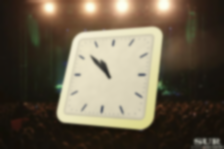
10:52
